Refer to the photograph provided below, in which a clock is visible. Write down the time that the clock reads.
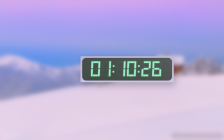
1:10:26
